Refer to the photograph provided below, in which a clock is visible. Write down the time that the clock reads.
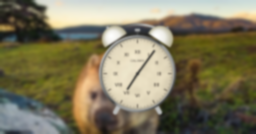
7:06
